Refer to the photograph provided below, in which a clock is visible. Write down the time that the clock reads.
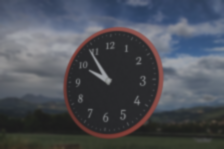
9:54
